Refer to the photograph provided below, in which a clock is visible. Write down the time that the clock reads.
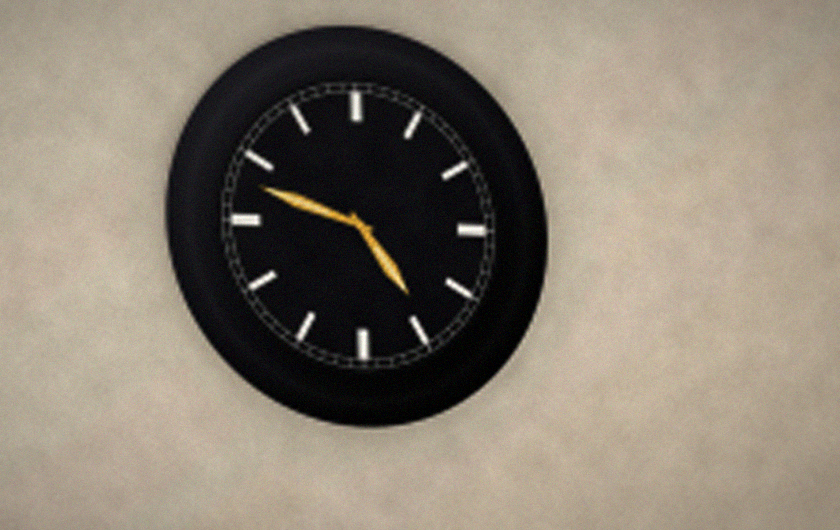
4:48
